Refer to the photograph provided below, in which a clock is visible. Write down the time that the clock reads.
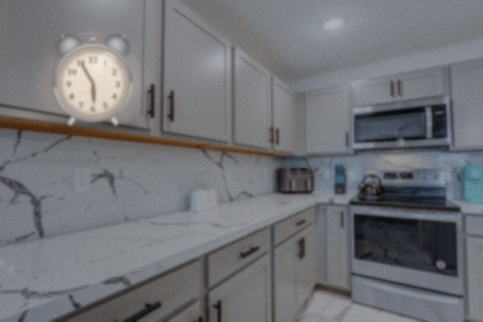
5:55
